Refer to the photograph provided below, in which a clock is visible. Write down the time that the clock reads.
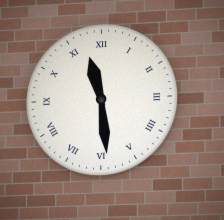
11:29
